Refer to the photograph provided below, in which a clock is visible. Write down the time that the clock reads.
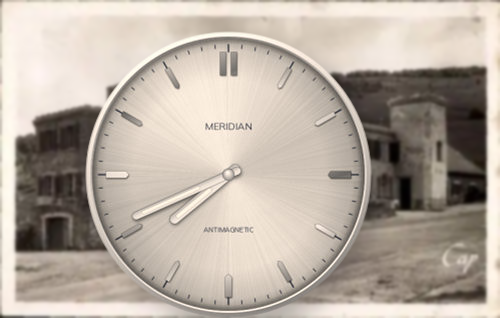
7:41
